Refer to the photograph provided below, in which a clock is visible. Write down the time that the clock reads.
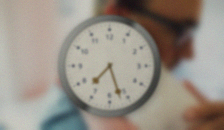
7:27
